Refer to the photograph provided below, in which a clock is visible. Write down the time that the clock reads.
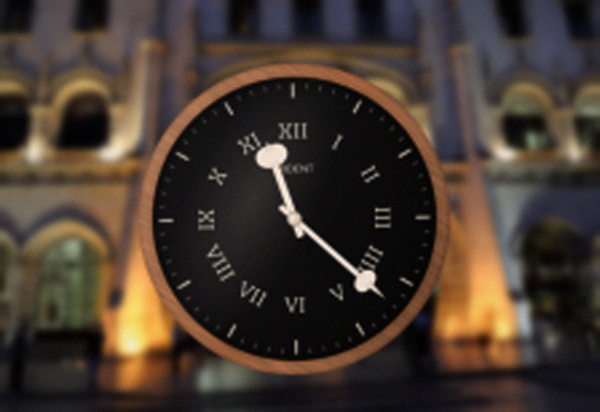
11:22
